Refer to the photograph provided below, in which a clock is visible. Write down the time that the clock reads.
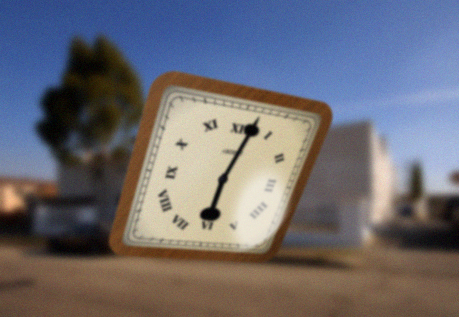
6:02
